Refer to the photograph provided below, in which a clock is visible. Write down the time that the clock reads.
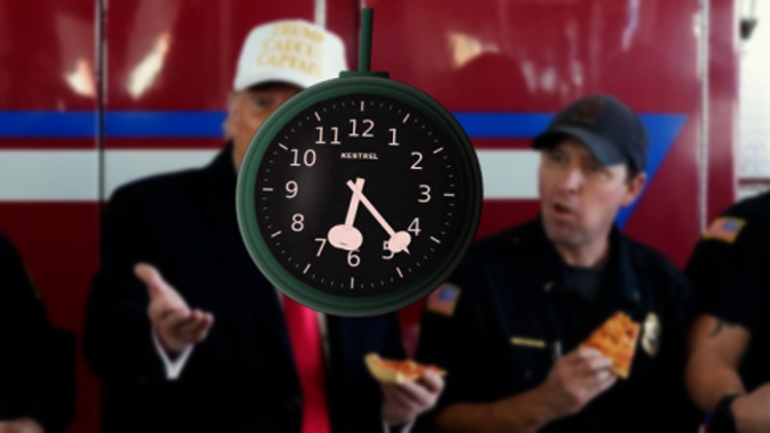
6:23
